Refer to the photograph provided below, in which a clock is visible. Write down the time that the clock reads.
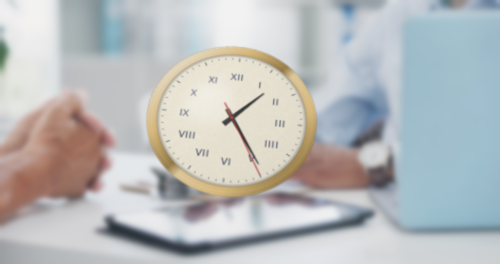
1:24:25
